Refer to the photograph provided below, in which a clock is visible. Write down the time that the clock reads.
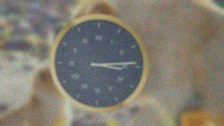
3:14
